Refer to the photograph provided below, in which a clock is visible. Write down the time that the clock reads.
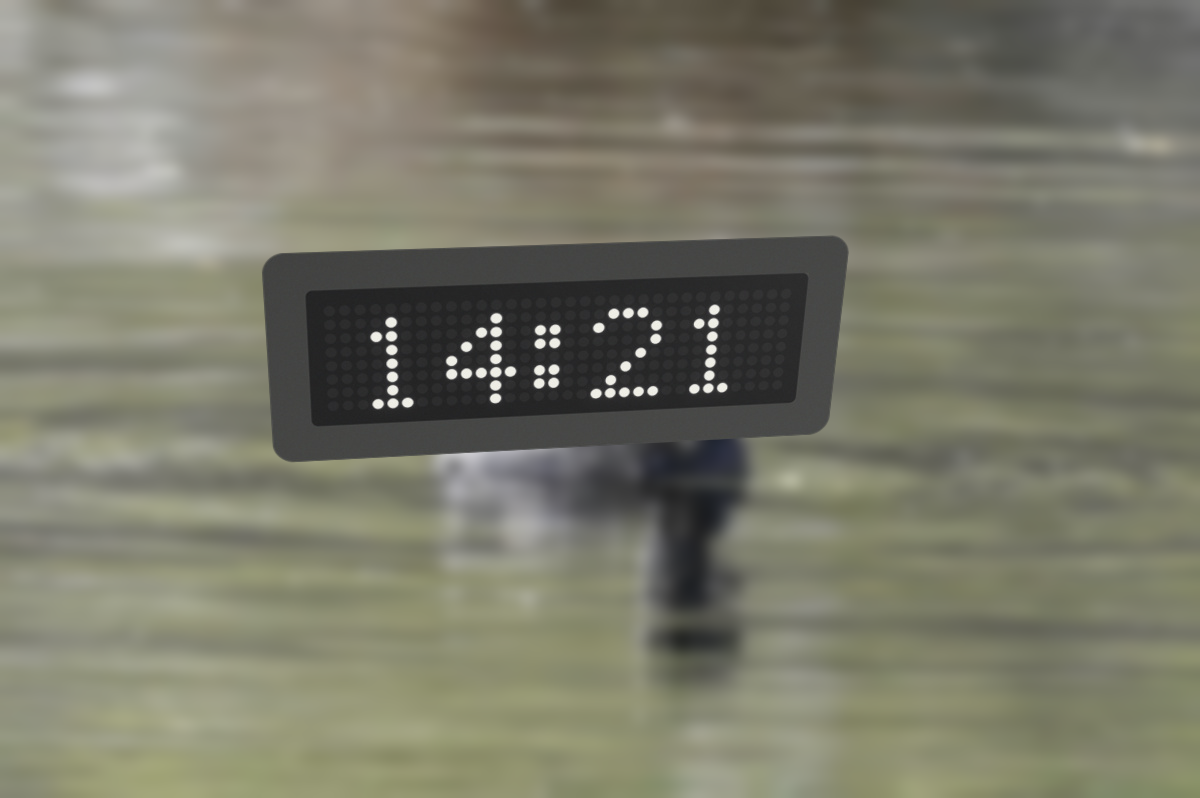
14:21
